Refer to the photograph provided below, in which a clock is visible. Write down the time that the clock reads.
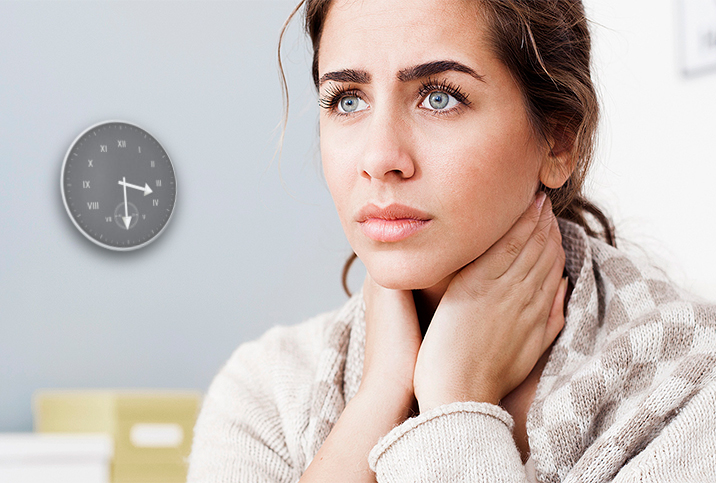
3:30
